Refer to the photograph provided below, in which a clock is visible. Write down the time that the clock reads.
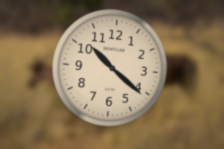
10:21
